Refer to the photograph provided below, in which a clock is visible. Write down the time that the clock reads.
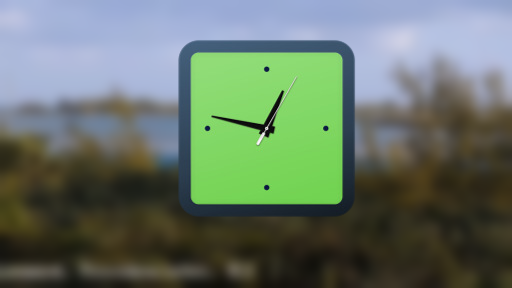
12:47:05
